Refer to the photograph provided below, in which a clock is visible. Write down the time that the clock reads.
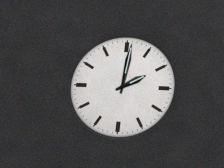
2:01
